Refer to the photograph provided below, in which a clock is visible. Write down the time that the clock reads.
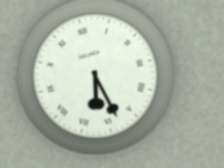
6:28
